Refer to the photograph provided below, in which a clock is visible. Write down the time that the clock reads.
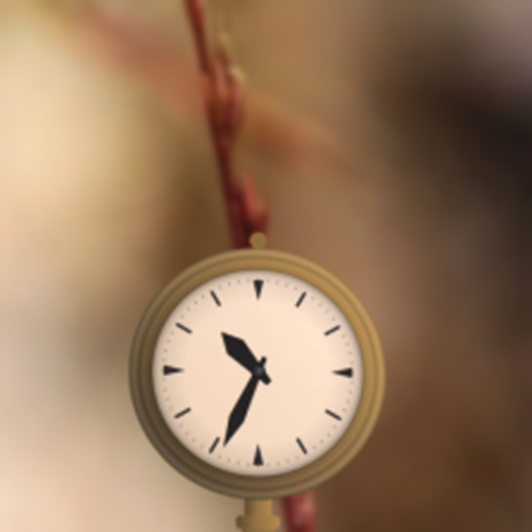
10:34
